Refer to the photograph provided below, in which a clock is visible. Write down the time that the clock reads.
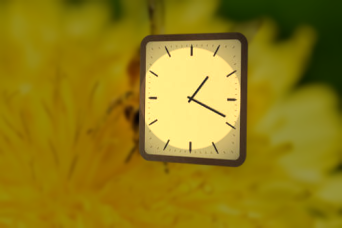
1:19
